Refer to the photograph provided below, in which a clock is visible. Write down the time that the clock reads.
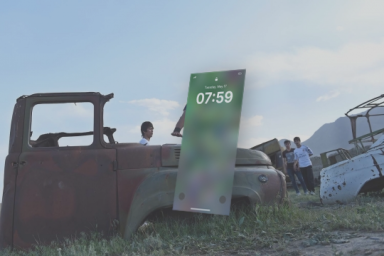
7:59
